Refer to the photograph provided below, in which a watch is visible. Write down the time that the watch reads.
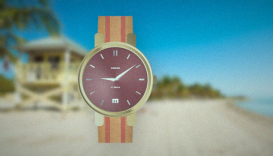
9:09
